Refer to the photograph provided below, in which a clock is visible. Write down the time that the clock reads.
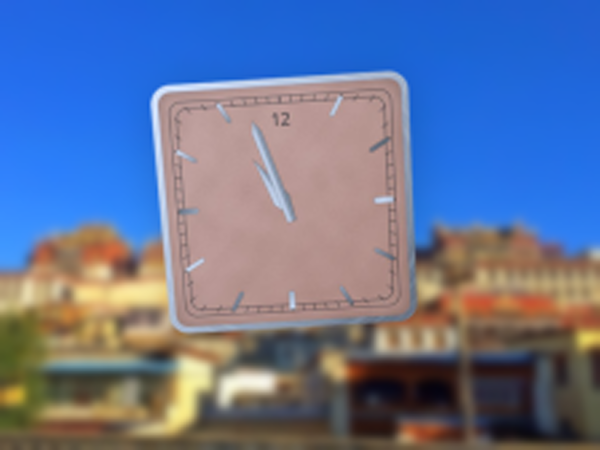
10:57
